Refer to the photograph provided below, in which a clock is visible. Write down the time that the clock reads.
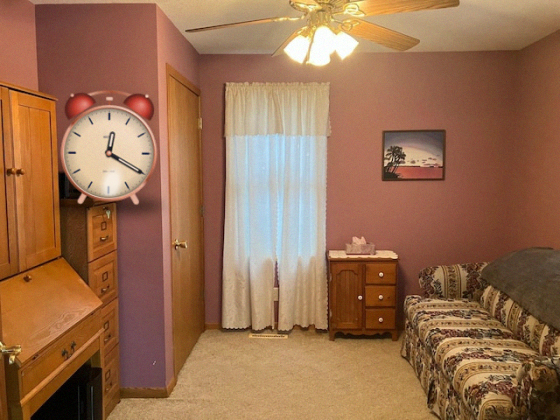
12:20
